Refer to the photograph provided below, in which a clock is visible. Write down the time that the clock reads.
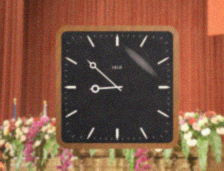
8:52
